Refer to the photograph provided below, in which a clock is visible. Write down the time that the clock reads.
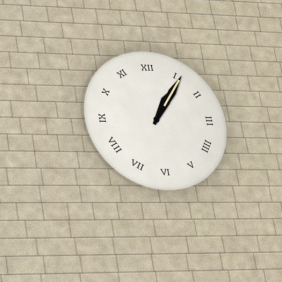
1:06
